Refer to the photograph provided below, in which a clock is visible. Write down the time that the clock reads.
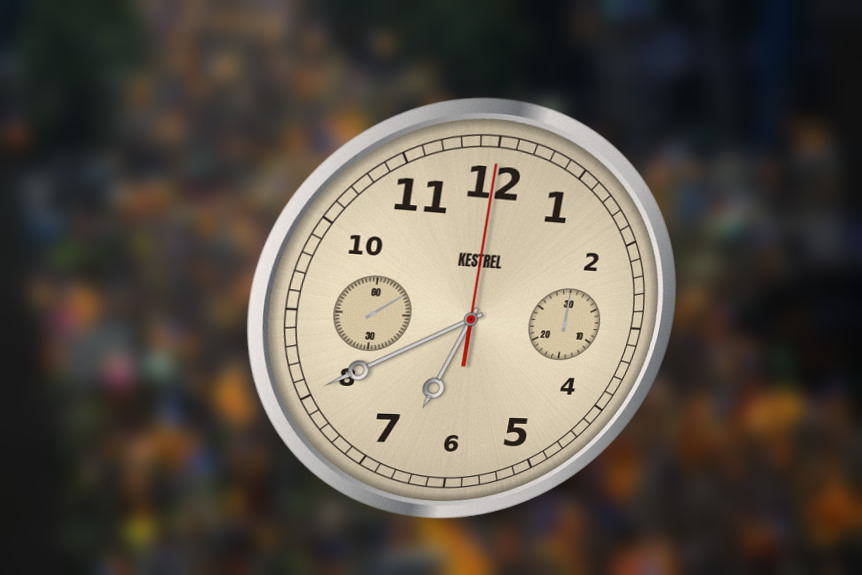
6:40:09
